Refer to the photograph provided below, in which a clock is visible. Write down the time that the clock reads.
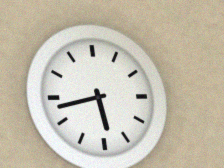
5:43
